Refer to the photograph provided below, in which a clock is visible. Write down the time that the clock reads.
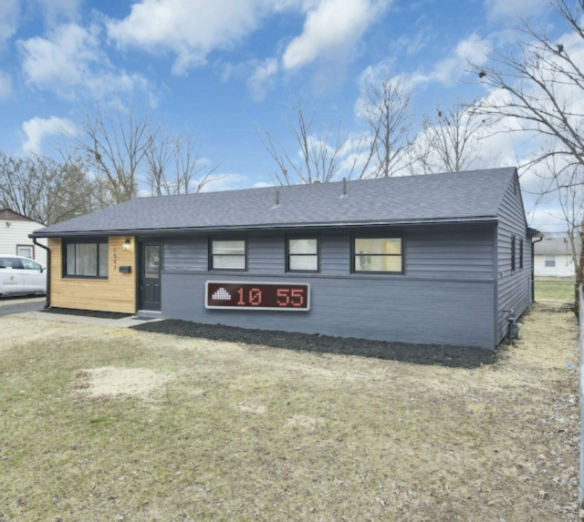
10:55
